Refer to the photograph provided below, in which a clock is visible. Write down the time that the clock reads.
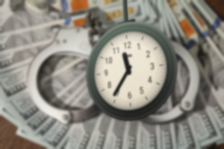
11:36
